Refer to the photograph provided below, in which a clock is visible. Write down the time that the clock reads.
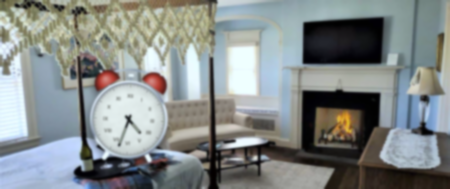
4:33
